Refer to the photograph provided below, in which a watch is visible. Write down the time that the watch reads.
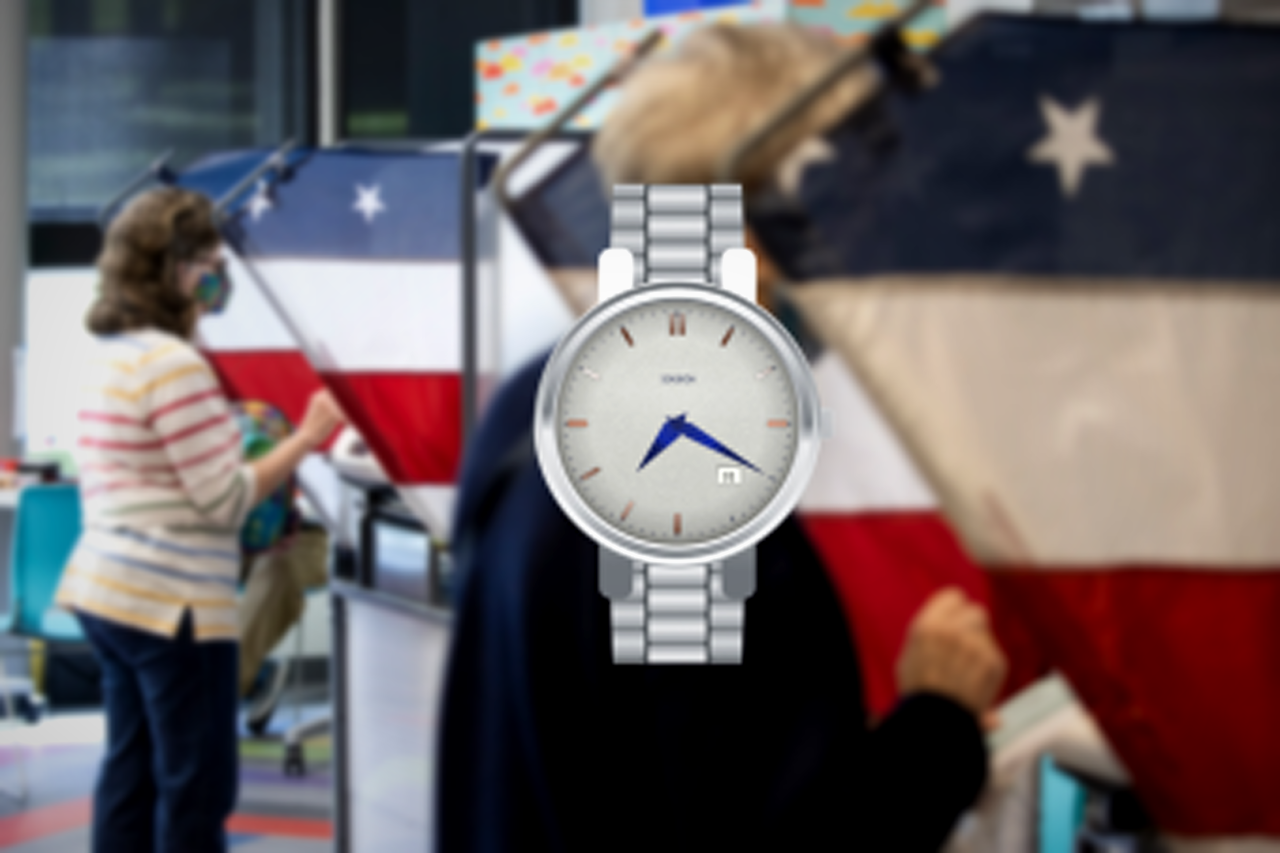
7:20
